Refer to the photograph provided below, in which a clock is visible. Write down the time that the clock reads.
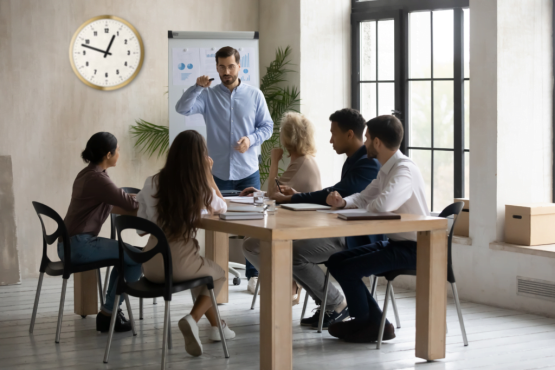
12:48
